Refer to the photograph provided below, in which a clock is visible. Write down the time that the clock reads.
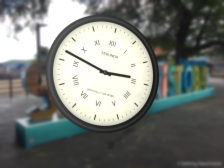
2:47
